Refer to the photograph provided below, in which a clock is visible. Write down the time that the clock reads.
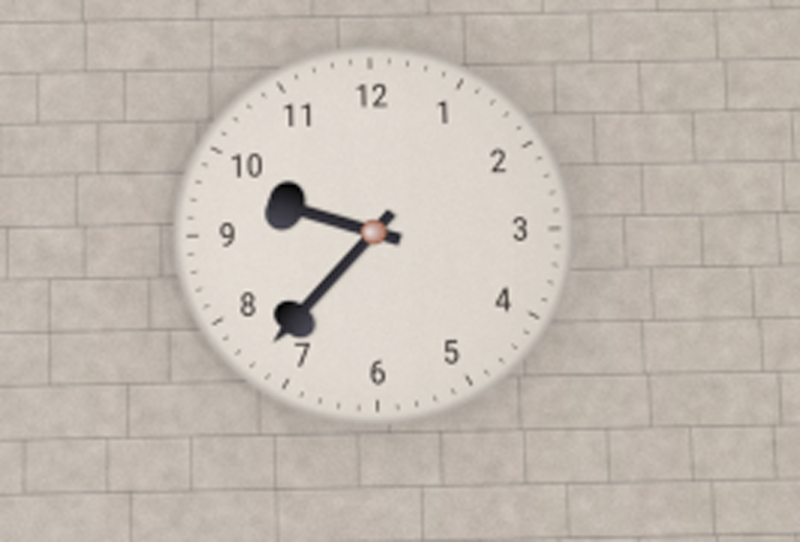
9:37
